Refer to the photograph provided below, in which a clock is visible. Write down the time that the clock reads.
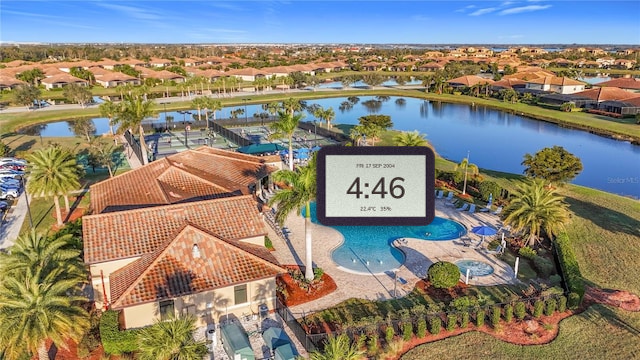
4:46
